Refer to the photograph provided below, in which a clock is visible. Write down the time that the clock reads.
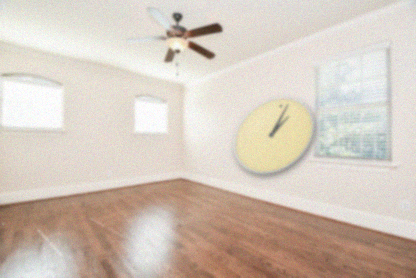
1:02
